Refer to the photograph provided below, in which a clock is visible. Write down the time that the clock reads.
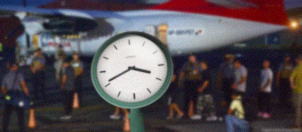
3:41
